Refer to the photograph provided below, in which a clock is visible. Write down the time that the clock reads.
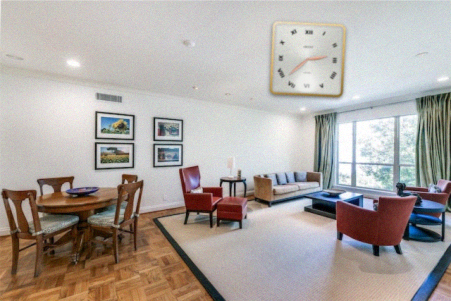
2:38
